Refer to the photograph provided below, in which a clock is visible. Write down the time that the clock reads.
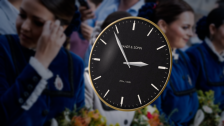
2:54
